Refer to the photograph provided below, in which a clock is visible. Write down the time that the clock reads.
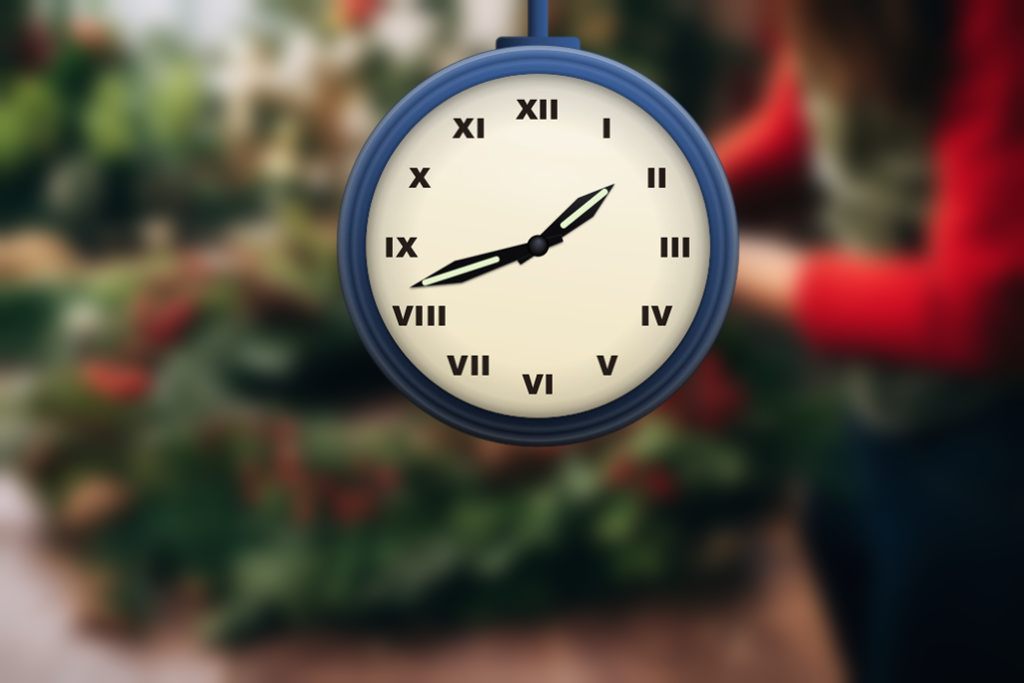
1:42
